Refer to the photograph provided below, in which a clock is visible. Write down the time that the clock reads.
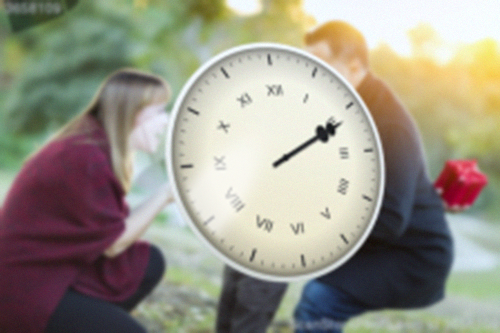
2:11
